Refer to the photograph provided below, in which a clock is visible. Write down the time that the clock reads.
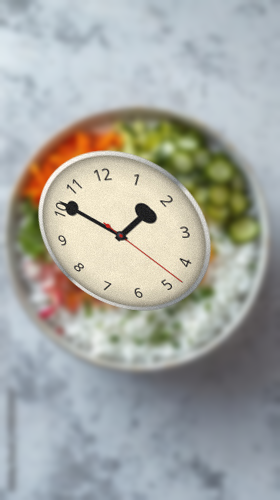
1:51:23
